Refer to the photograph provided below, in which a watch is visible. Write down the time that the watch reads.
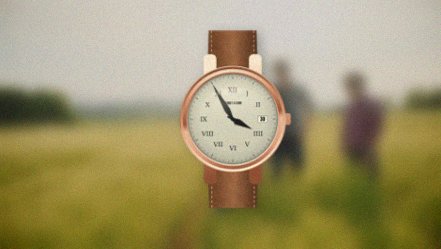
3:55
